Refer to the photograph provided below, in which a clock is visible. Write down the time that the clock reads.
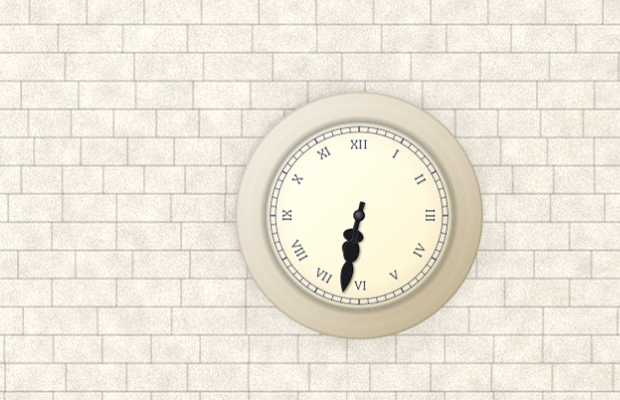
6:32
